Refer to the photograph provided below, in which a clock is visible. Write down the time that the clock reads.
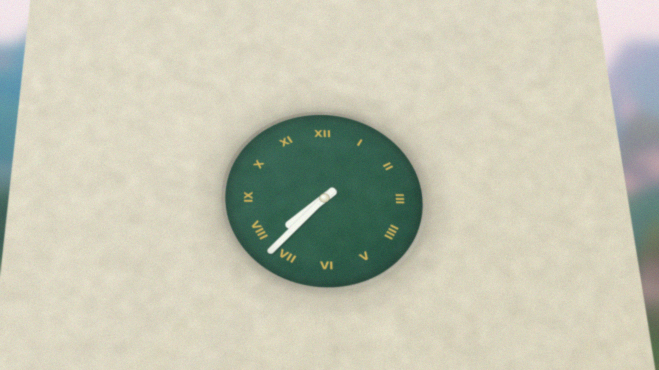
7:37
